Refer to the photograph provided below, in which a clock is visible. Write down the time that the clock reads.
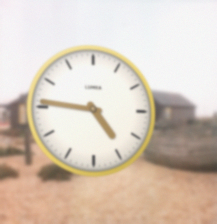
4:46
